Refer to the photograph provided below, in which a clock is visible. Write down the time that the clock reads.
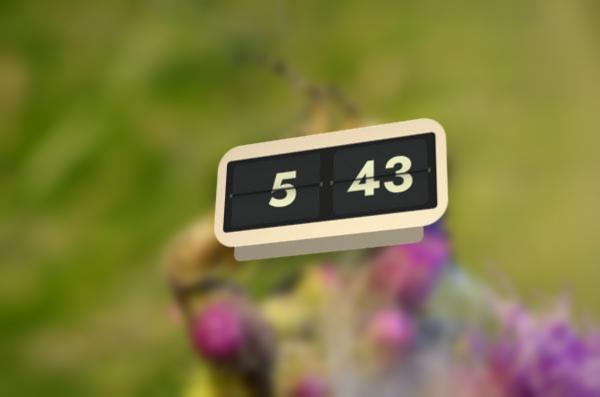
5:43
